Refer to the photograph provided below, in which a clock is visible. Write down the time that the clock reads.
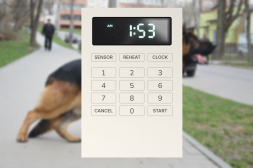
1:53
